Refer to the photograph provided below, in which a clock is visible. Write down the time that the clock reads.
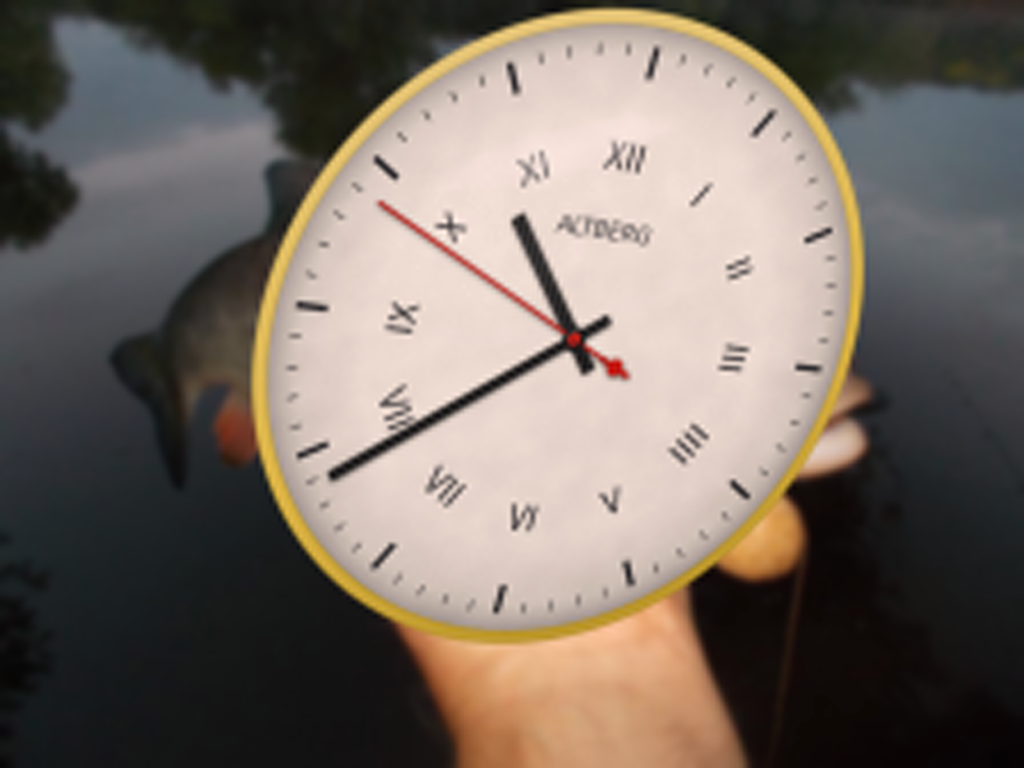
10:38:49
